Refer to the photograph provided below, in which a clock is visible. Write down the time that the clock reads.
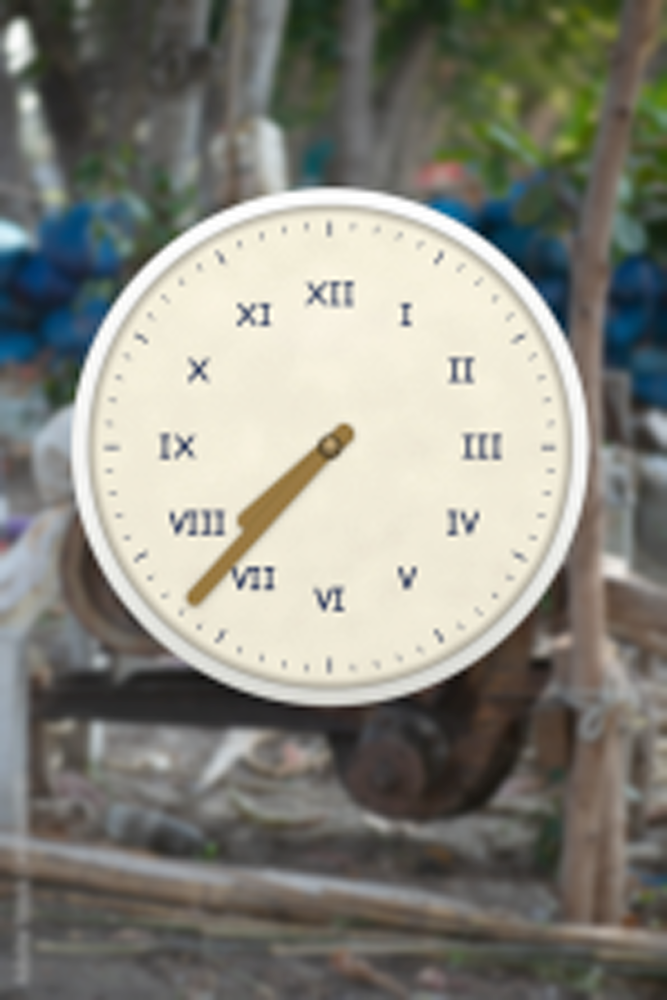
7:37
